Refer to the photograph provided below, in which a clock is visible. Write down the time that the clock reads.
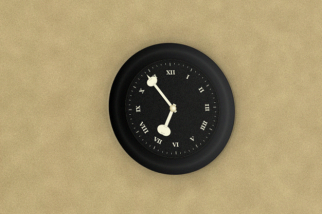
6:54
